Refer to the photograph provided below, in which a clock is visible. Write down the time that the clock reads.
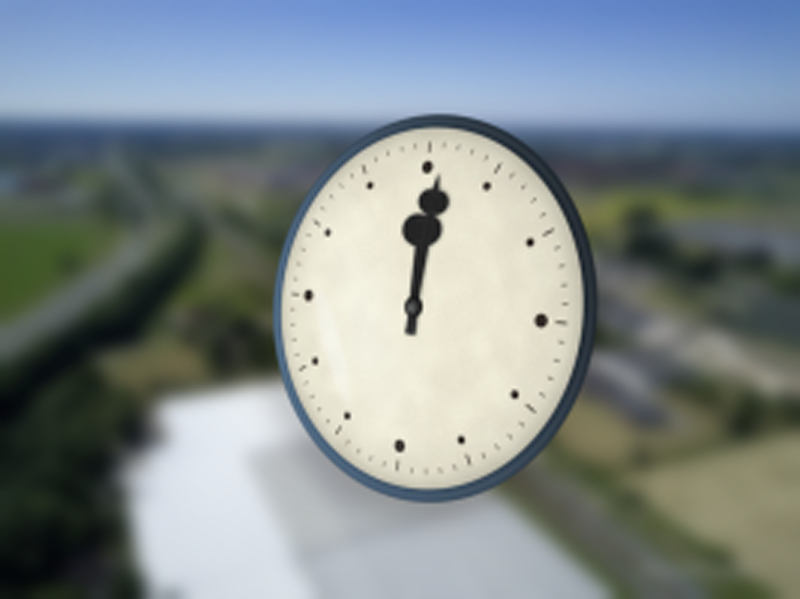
12:01
